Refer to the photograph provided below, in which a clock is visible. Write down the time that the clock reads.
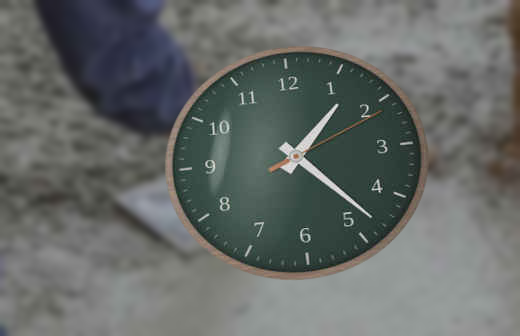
1:23:11
